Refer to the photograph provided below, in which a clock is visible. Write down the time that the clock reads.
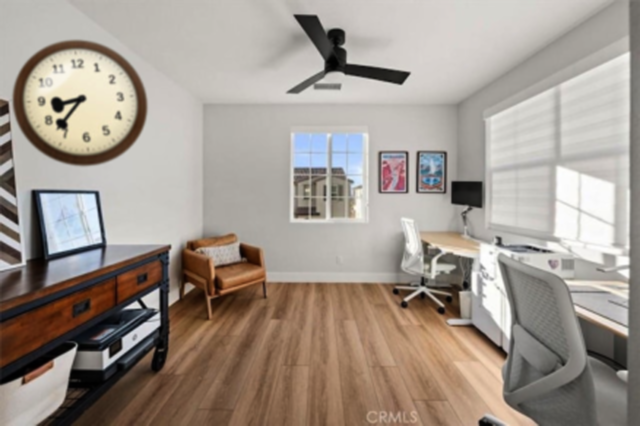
8:37
